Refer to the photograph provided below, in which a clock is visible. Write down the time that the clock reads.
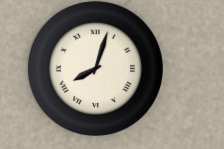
8:03
